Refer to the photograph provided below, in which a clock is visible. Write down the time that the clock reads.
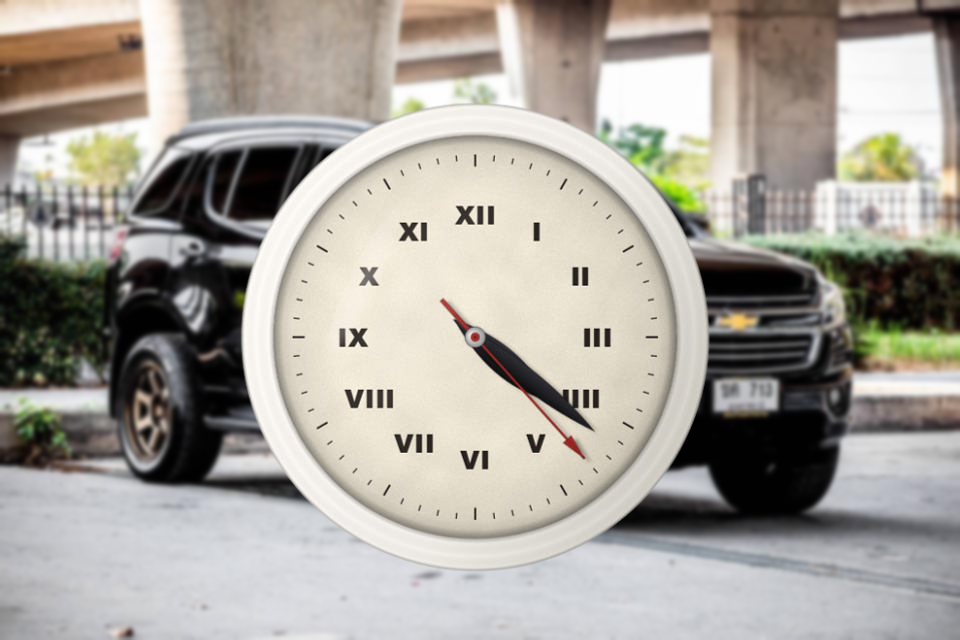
4:21:23
